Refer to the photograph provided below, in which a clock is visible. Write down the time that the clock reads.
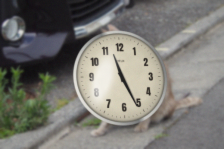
11:26
